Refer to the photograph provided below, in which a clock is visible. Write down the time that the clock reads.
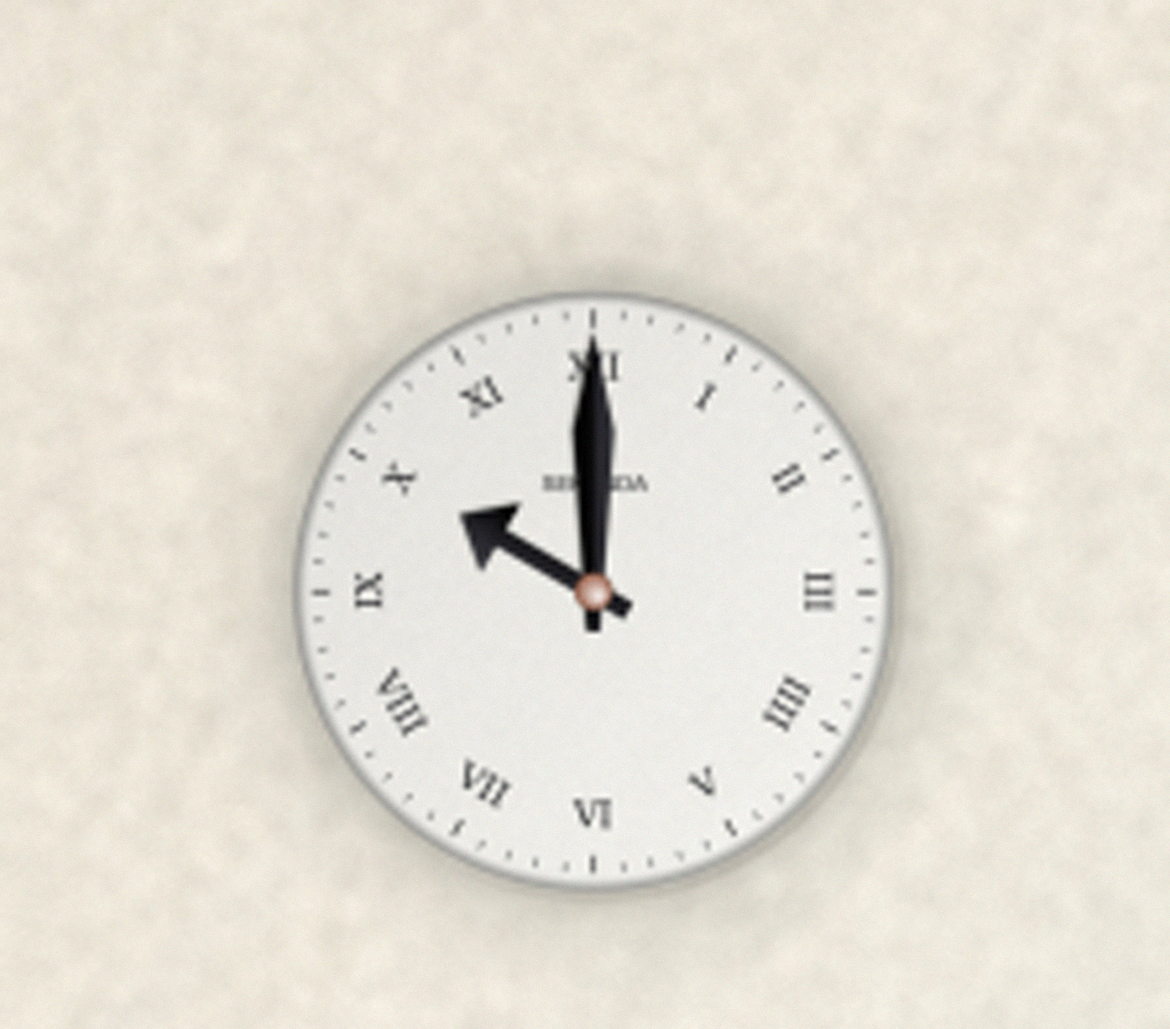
10:00
